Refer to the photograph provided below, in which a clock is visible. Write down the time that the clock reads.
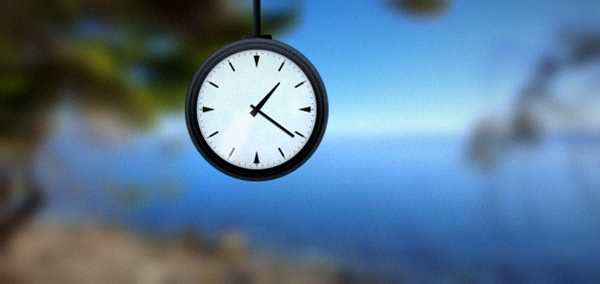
1:21
